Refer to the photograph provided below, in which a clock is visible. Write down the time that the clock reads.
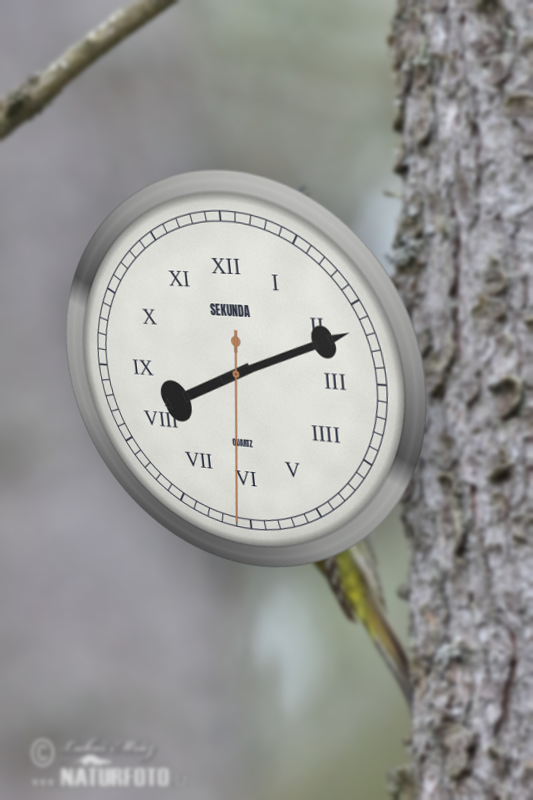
8:11:31
